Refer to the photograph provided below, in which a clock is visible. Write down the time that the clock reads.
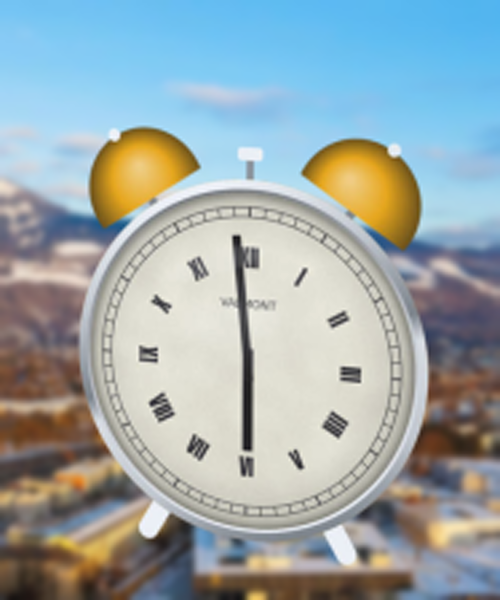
5:59
